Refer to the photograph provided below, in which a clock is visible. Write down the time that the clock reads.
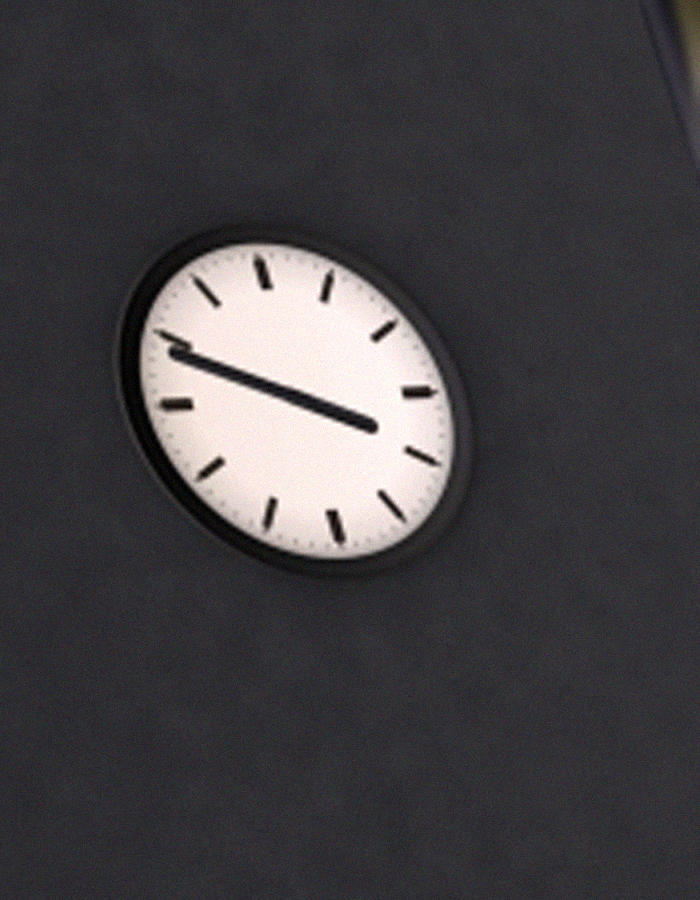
3:49
